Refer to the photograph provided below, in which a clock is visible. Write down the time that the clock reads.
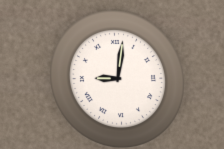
9:02
